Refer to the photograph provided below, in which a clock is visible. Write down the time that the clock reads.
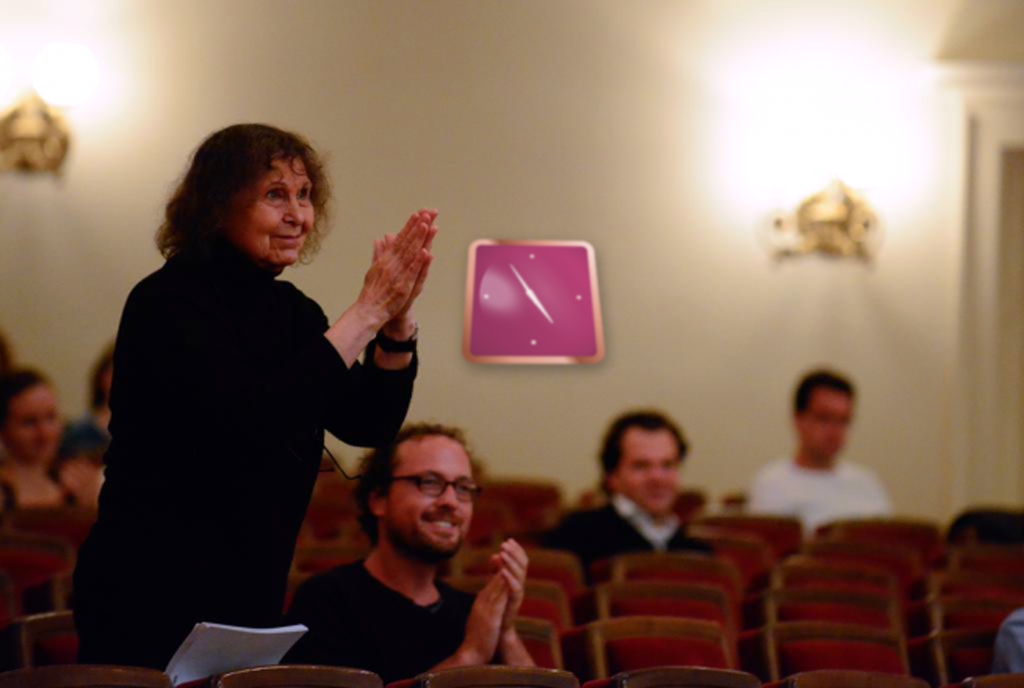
4:55
